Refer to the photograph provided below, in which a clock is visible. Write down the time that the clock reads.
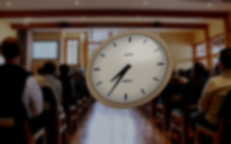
7:35
